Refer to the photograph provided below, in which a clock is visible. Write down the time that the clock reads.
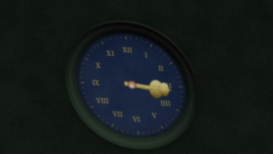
3:16
